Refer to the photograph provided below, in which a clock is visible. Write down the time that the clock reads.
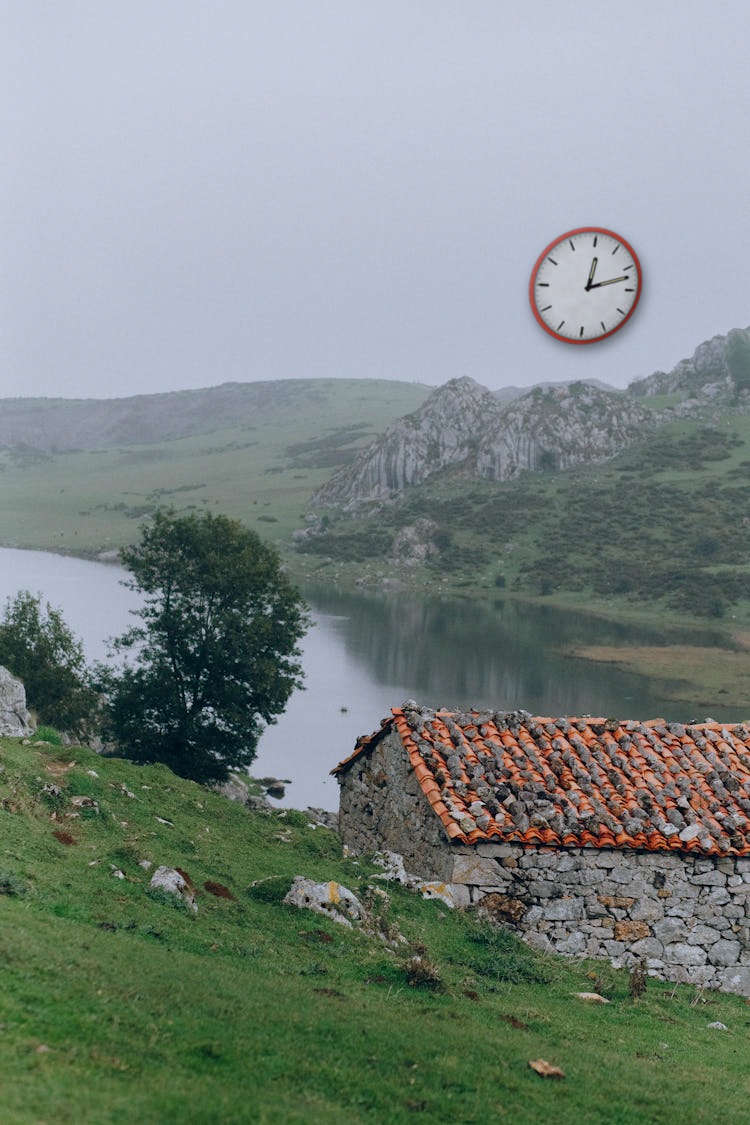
12:12
